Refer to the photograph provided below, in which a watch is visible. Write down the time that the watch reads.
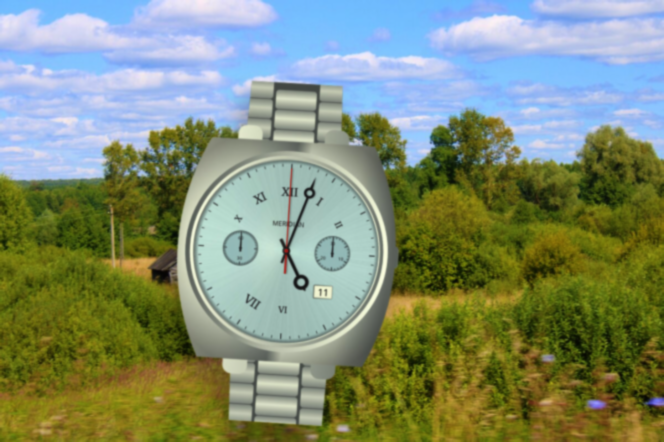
5:03
